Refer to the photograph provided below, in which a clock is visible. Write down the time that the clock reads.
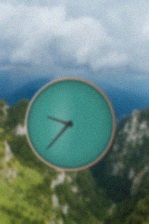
9:37
